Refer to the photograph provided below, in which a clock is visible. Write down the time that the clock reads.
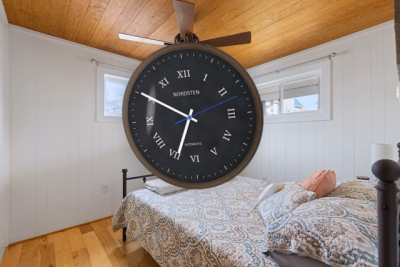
6:50:12
